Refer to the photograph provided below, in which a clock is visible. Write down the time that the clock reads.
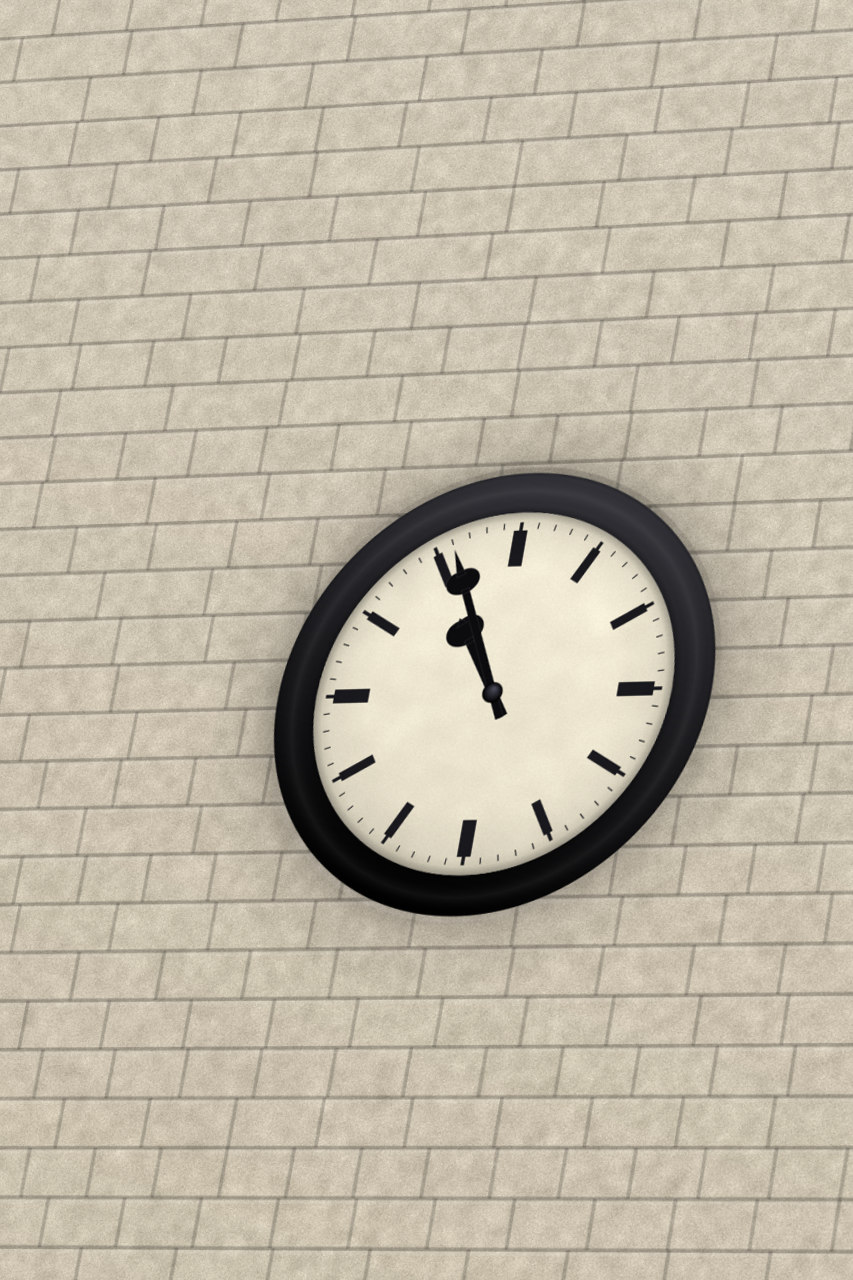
10:56
